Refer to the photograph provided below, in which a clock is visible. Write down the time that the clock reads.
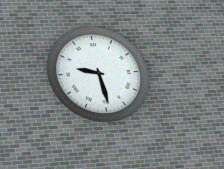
9:29
